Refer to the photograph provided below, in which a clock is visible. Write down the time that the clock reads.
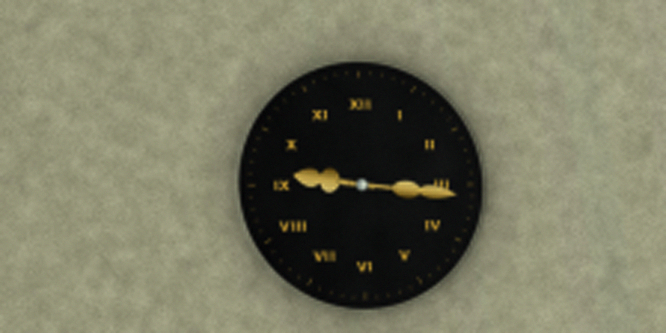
9:16
